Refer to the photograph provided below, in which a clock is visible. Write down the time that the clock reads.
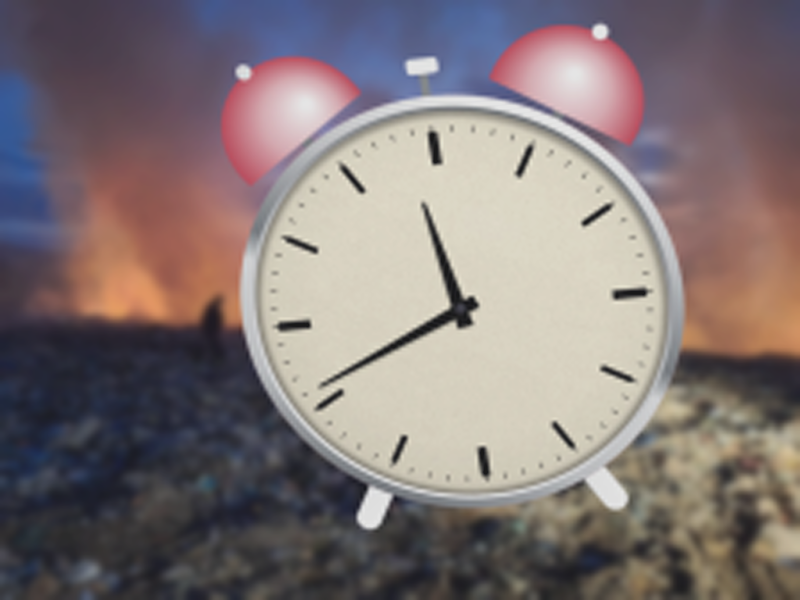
11:41
